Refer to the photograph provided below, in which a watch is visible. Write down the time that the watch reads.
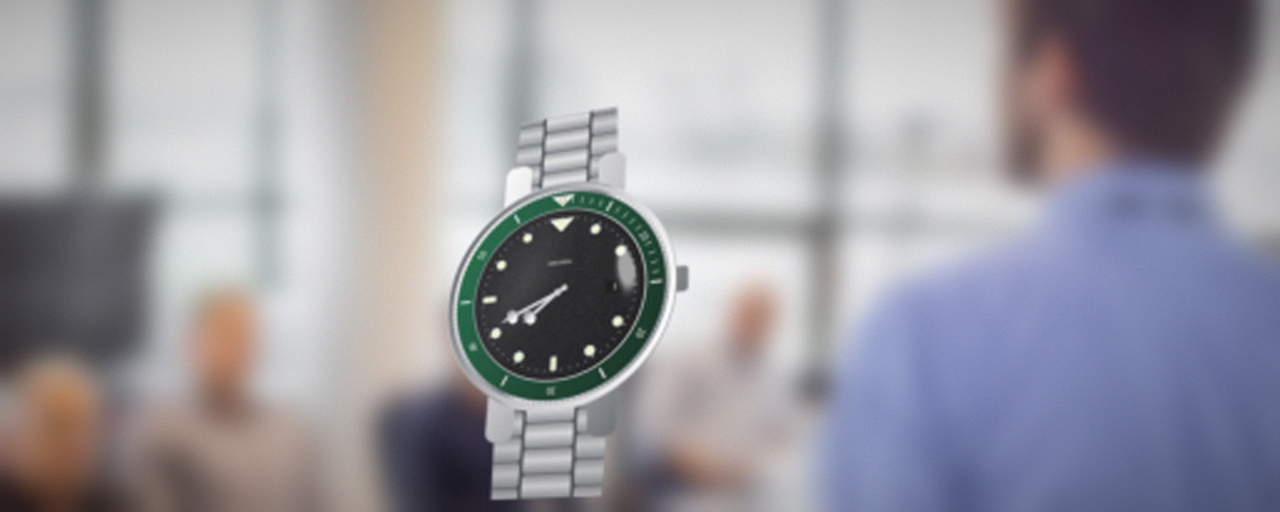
7:41
